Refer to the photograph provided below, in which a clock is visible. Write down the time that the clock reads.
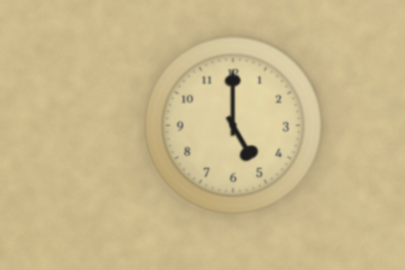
5:00
